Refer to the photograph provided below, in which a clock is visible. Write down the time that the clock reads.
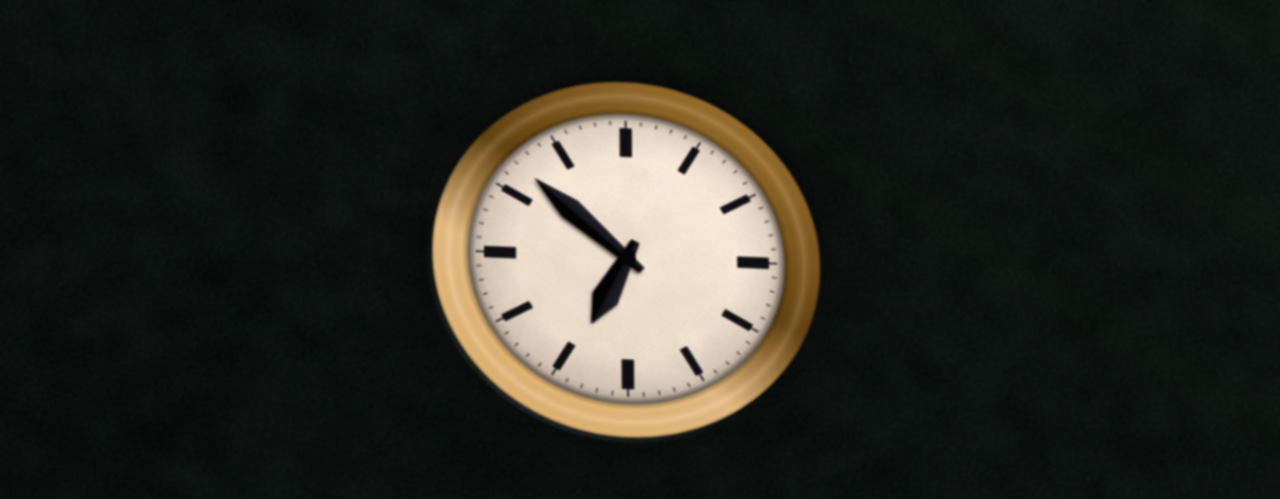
6:52
